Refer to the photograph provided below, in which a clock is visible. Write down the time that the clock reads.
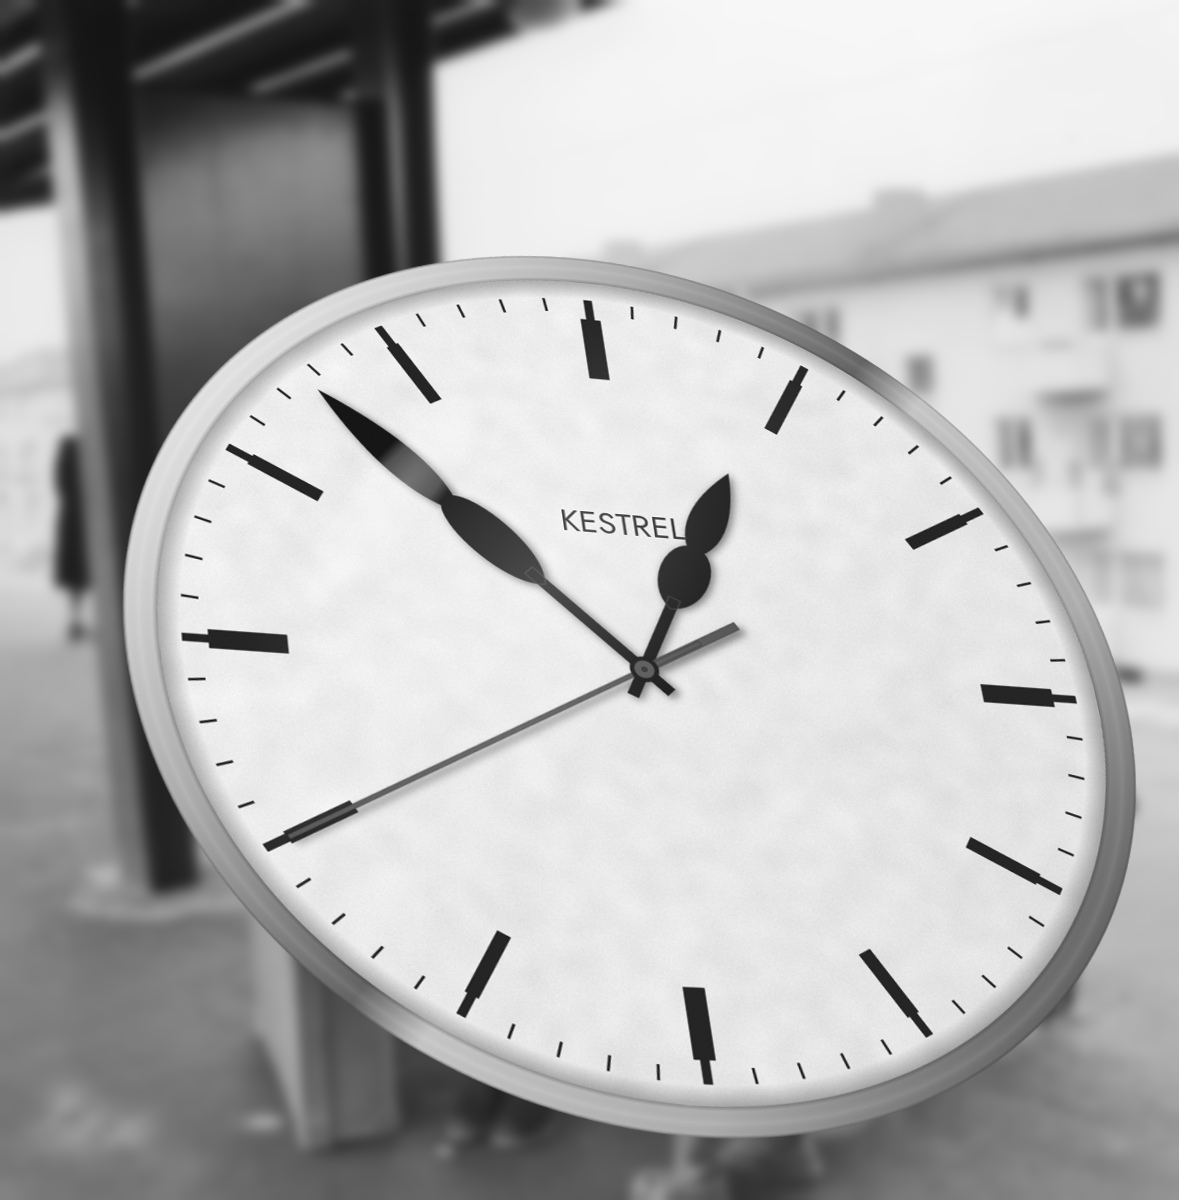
12:52:40
